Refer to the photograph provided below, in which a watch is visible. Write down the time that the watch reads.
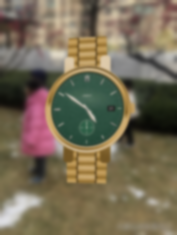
4:51
